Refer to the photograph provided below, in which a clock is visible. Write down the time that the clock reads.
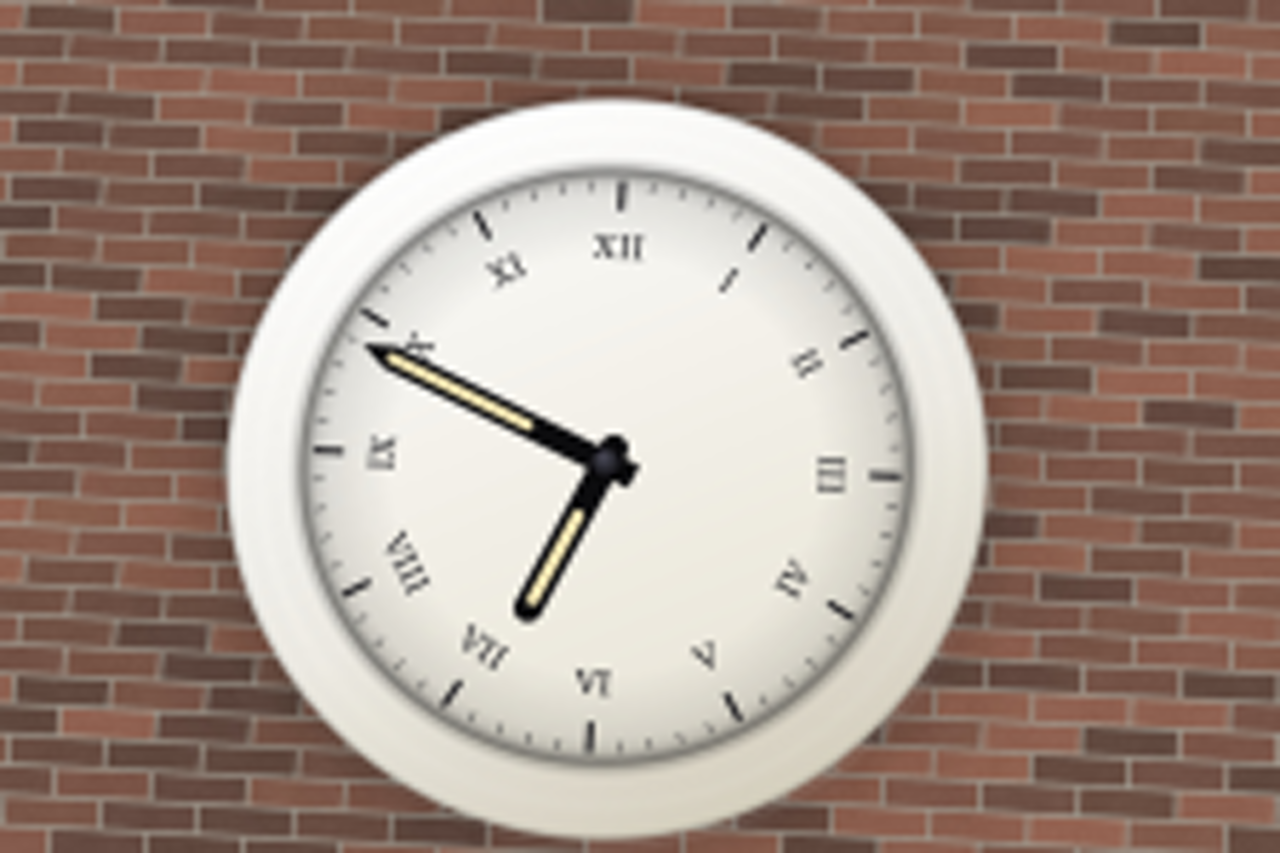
6:49
